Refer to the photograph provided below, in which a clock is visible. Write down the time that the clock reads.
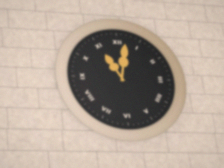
11:02
